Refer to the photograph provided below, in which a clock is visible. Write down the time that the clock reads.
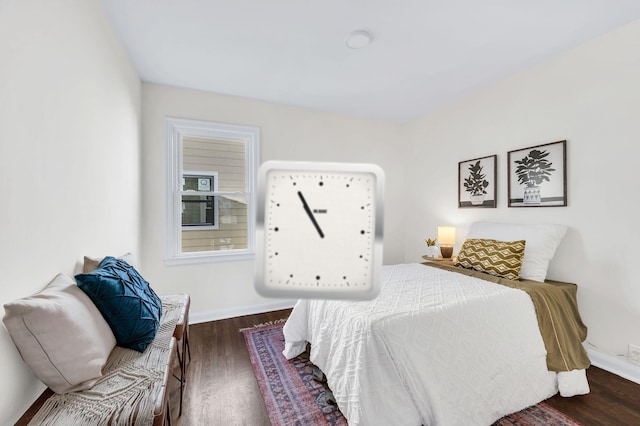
10:55
